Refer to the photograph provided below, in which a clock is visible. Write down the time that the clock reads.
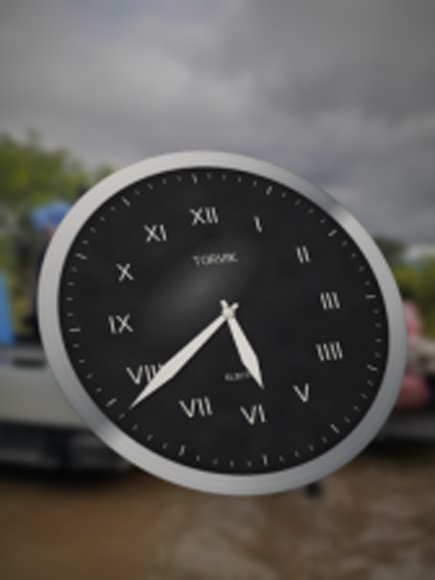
5:39
